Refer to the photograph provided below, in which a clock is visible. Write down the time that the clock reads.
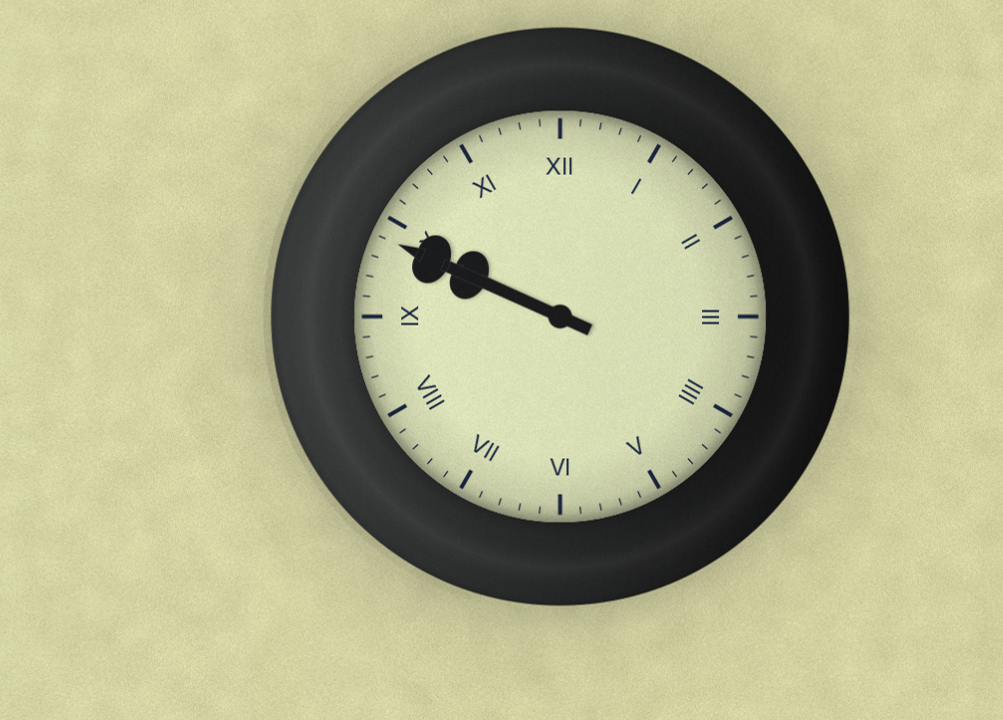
9:49
